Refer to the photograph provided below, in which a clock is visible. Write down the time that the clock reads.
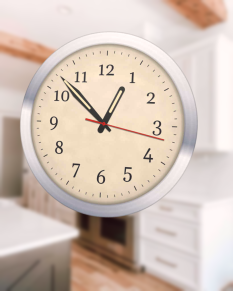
12:52:17
